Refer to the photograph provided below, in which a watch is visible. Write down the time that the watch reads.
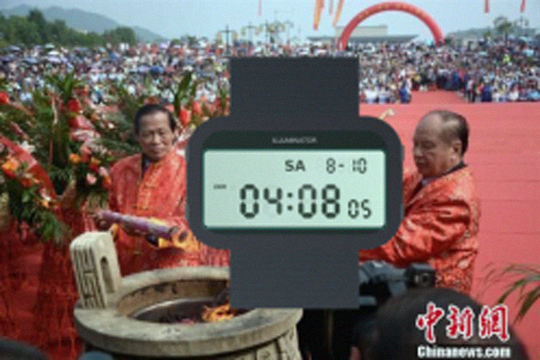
4:08:05
